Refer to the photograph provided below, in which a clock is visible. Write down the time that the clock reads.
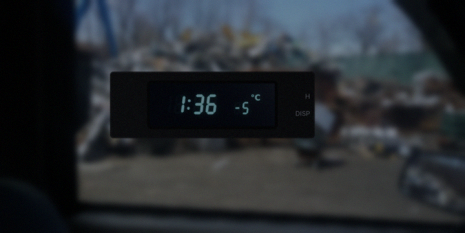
1:36
